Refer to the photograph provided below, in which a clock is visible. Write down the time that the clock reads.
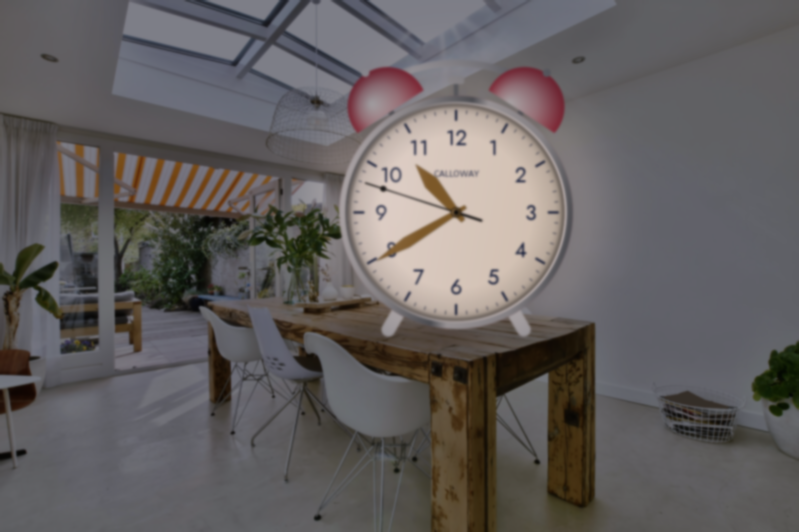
10:39:48
